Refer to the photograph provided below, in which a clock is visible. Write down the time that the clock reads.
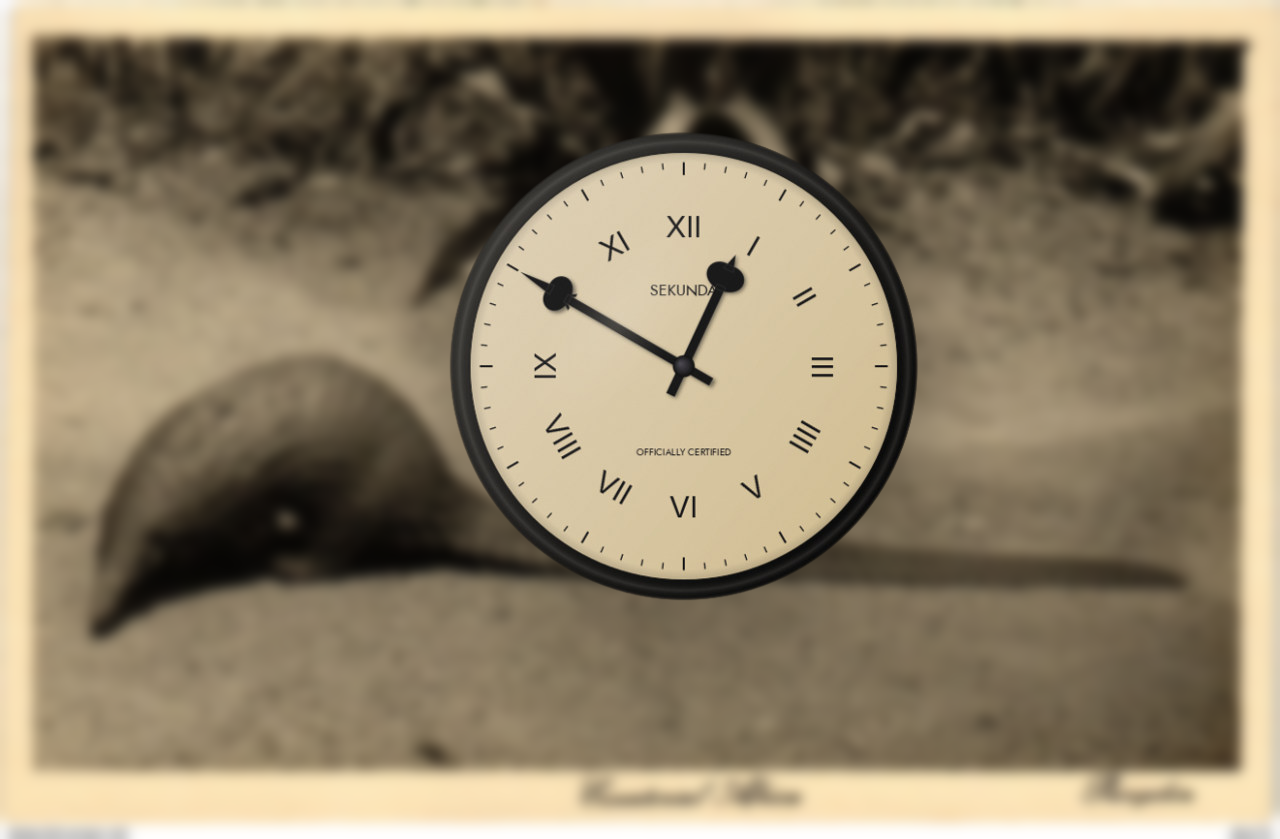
12:50
